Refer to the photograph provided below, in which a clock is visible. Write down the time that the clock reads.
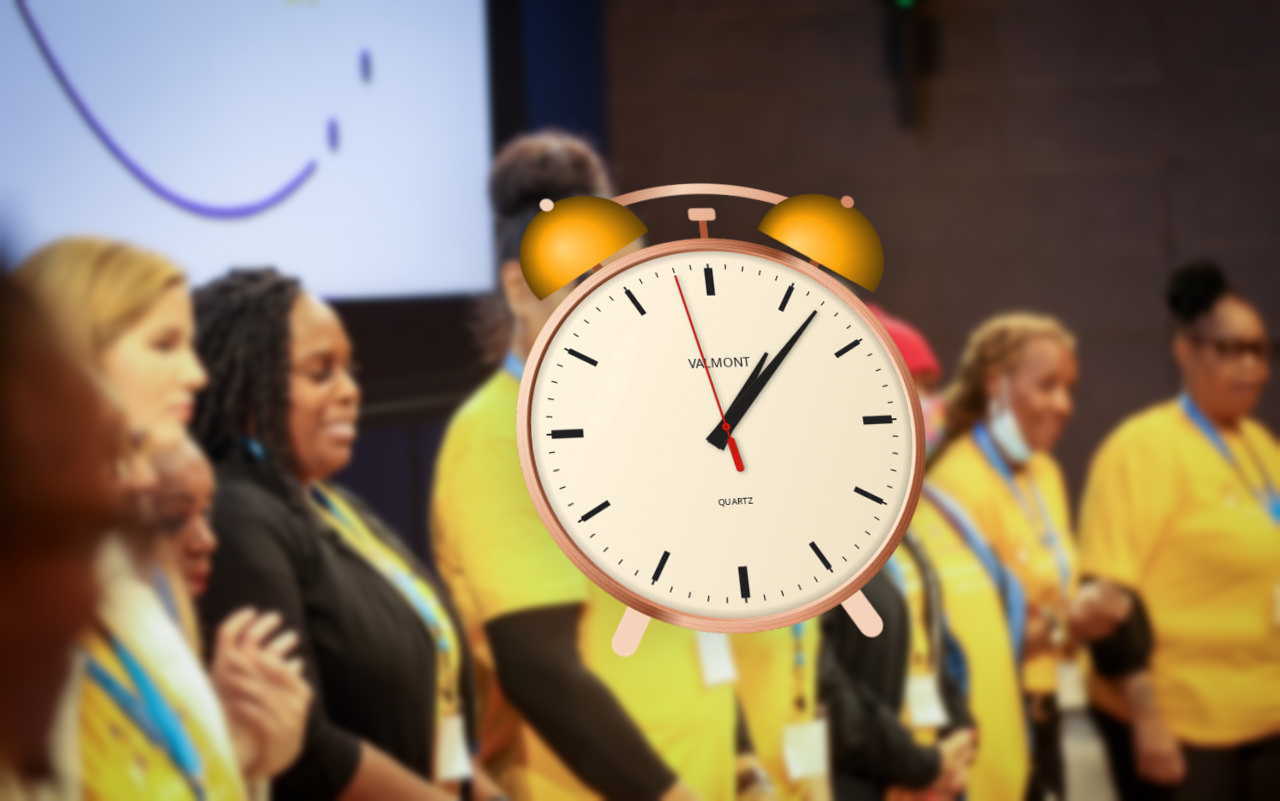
1:06:58
